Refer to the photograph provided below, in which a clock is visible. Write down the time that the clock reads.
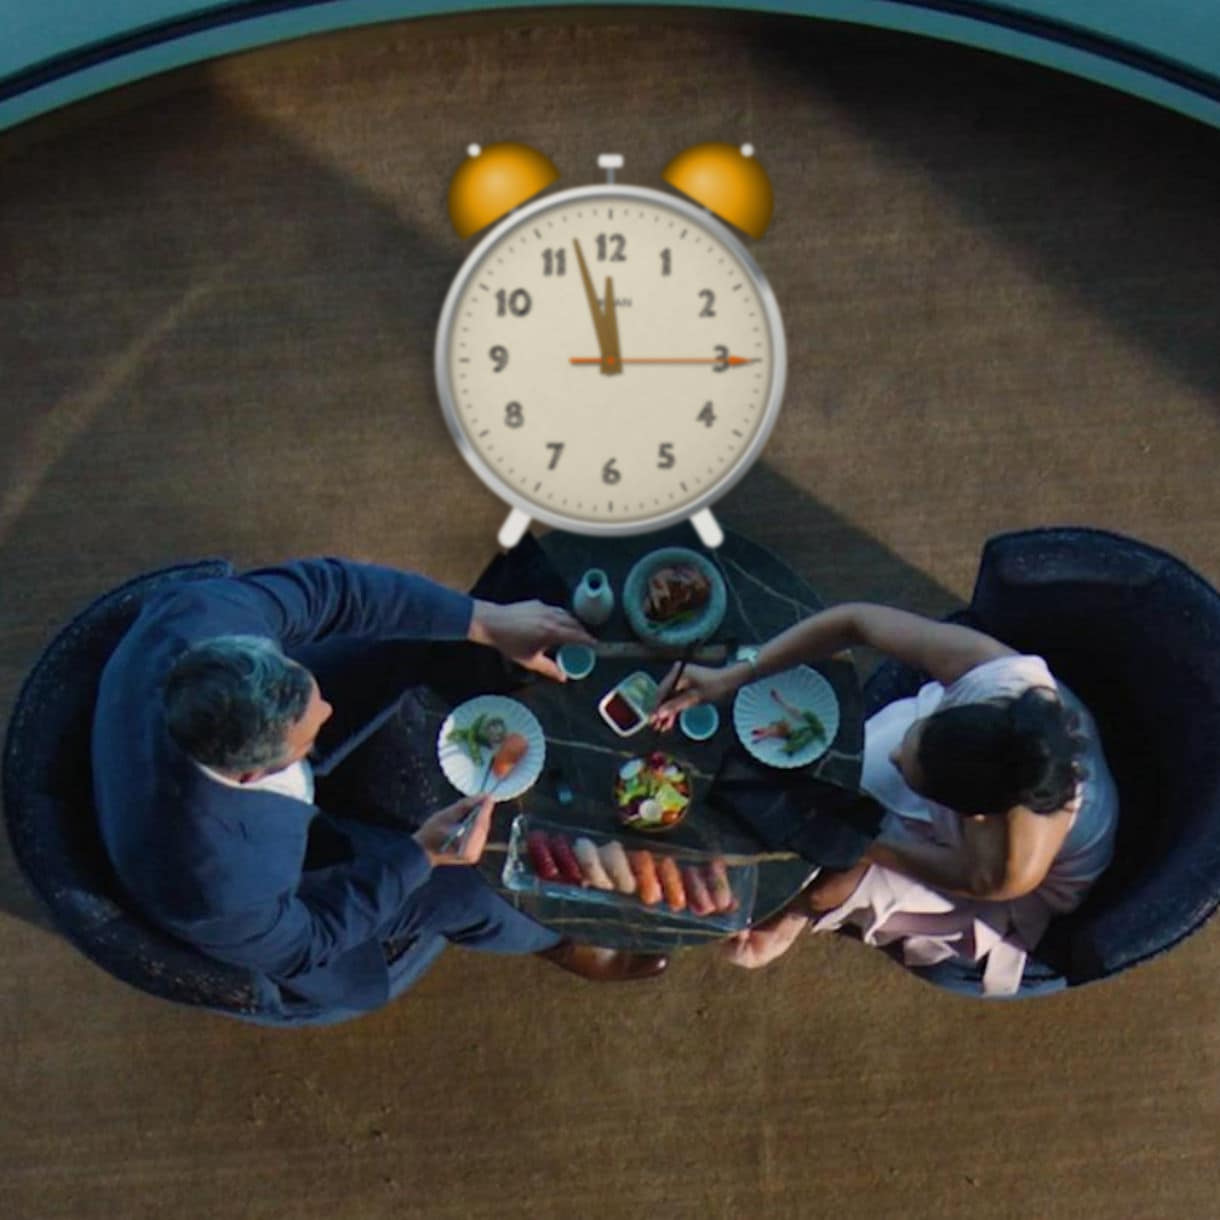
11:57:15
